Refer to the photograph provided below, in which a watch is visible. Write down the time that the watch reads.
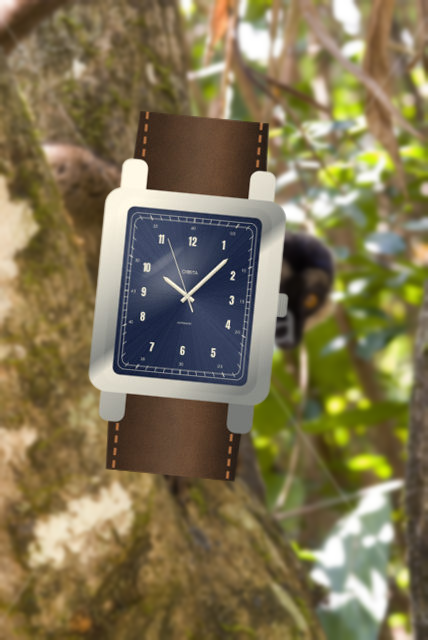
10:06:56
